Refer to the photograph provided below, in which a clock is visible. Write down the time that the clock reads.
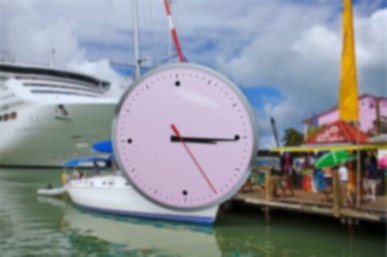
3:15:25
